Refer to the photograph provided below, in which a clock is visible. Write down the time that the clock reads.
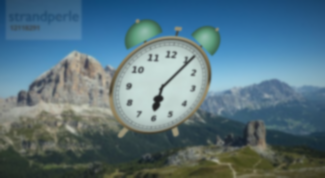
6:06
